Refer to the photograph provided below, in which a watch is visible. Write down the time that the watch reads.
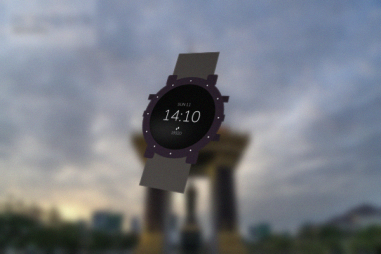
14:10
